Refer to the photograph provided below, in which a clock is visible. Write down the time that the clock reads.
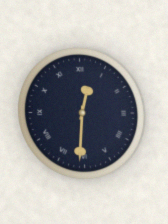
12:31
